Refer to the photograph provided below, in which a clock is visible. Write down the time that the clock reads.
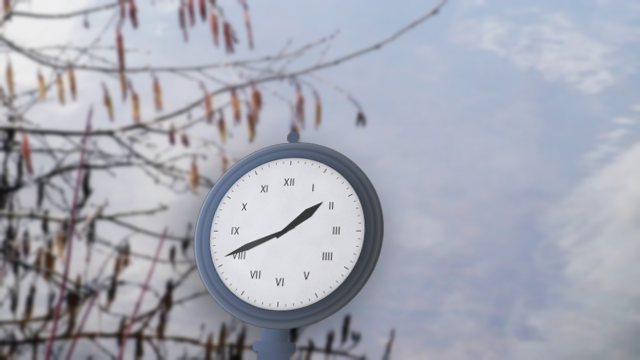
1:41
